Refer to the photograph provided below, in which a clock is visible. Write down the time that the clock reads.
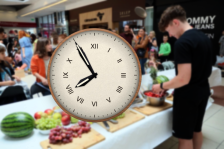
7:55
